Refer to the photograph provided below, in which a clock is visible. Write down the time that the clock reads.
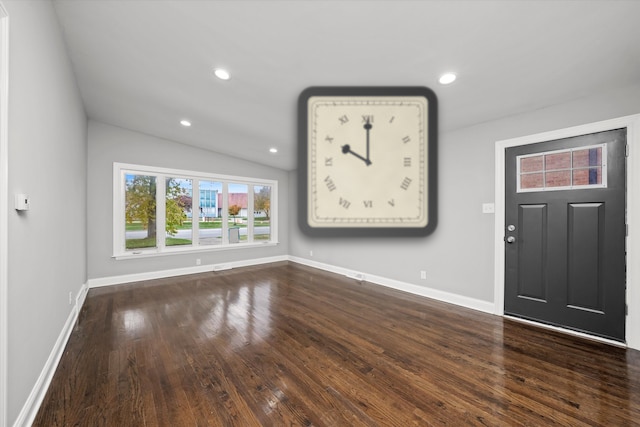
10:00
